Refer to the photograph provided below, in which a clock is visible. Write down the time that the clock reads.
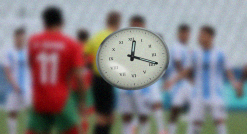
12:19
